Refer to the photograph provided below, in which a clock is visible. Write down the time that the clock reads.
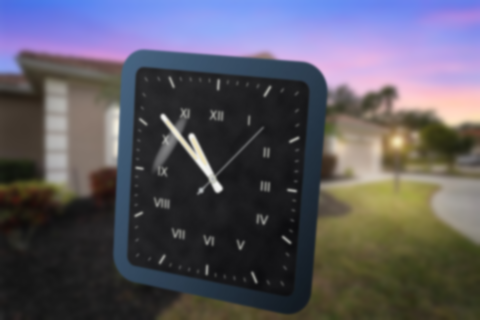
10:52:07
